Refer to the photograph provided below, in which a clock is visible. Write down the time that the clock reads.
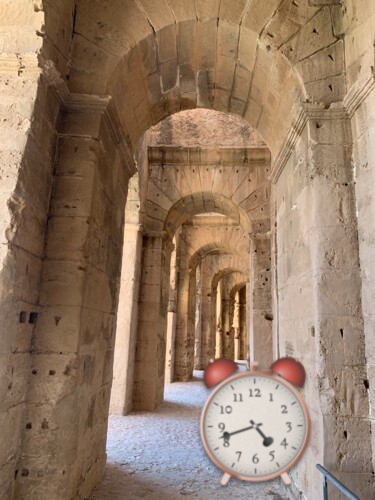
4:42
